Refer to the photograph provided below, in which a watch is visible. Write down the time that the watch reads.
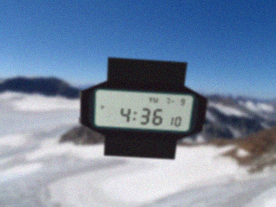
4:36:10
